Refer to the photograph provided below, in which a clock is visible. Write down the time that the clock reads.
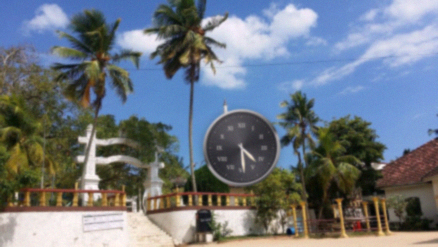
4:29
